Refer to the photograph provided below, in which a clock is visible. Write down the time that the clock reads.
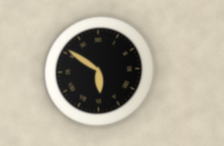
5:51
